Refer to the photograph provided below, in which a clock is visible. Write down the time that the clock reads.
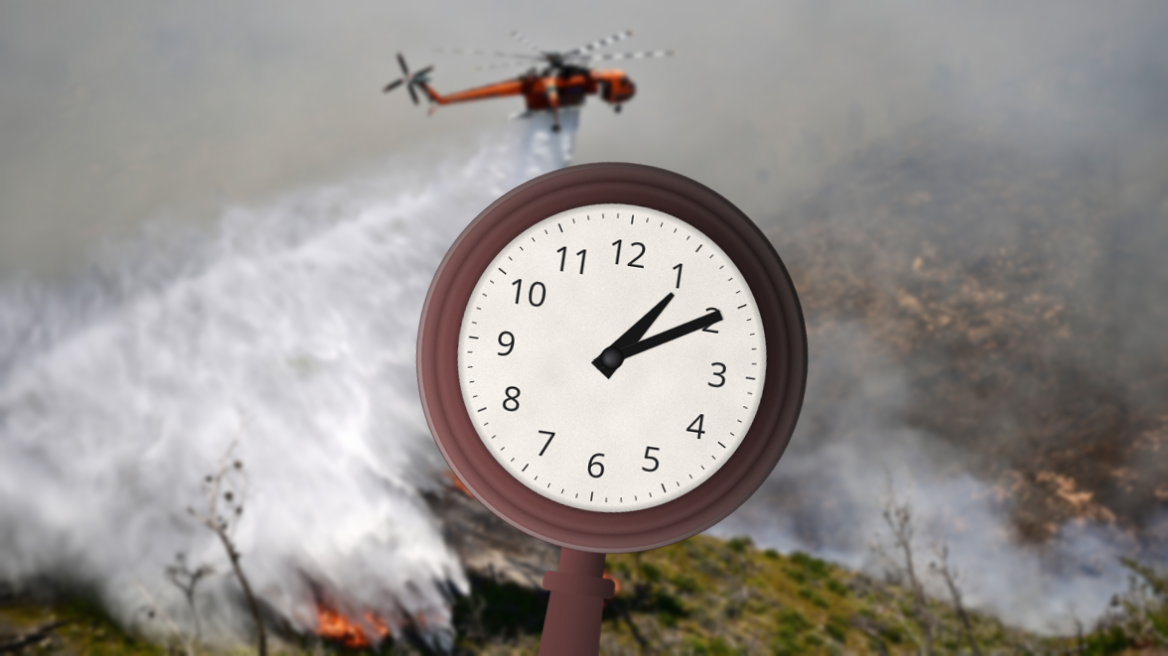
1:10
